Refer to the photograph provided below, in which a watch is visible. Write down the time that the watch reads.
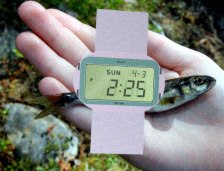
2:25
